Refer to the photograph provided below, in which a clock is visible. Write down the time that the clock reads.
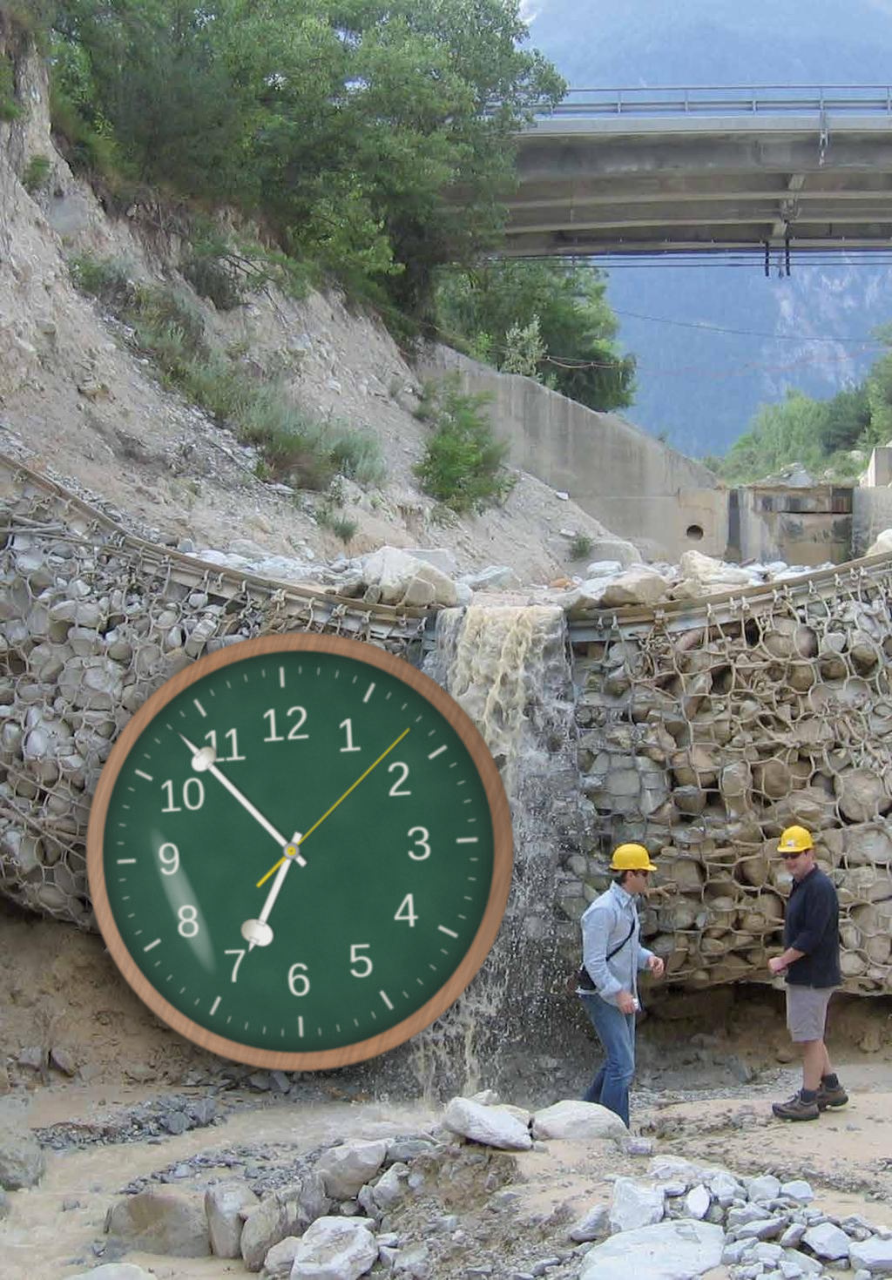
6:53:08
